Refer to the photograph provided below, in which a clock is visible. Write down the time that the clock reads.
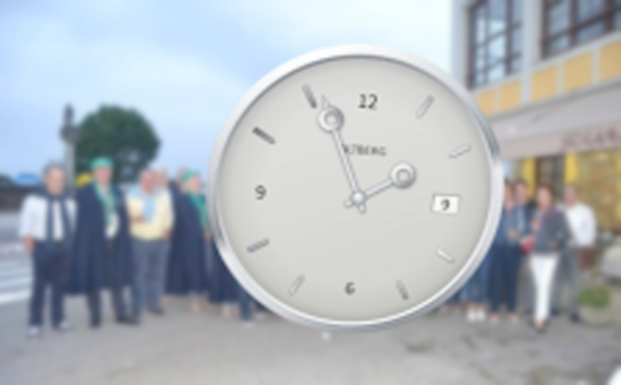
1:56
